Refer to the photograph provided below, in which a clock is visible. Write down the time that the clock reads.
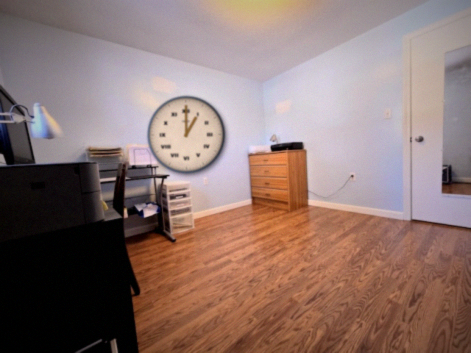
1:00
